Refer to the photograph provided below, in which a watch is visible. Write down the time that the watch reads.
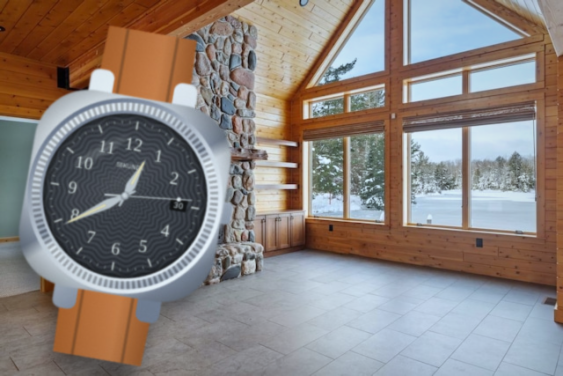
12:39:14
